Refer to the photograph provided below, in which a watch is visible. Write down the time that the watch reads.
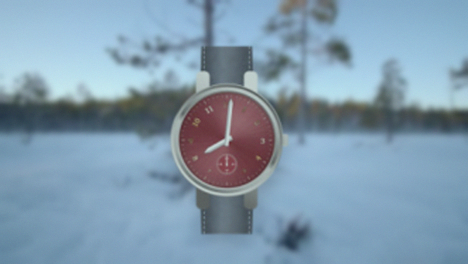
8:01
